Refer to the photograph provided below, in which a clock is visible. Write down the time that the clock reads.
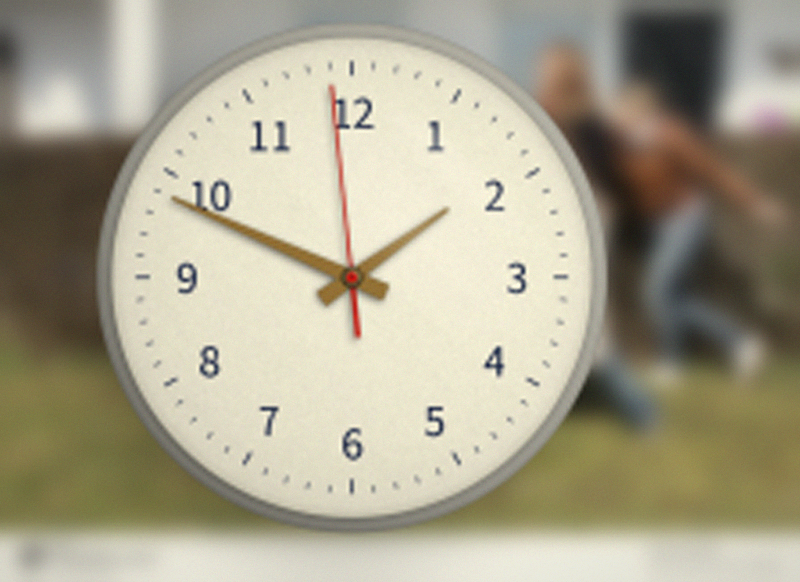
1:48:59
